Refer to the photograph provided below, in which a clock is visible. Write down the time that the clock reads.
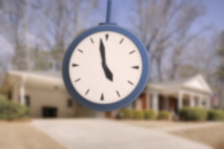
4:58
